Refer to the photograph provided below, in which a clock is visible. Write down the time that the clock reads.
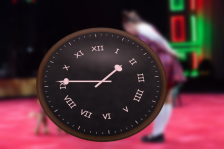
1:46
